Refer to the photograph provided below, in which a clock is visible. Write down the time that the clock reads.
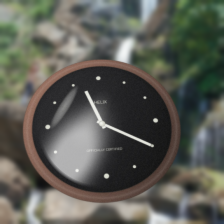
11:20
